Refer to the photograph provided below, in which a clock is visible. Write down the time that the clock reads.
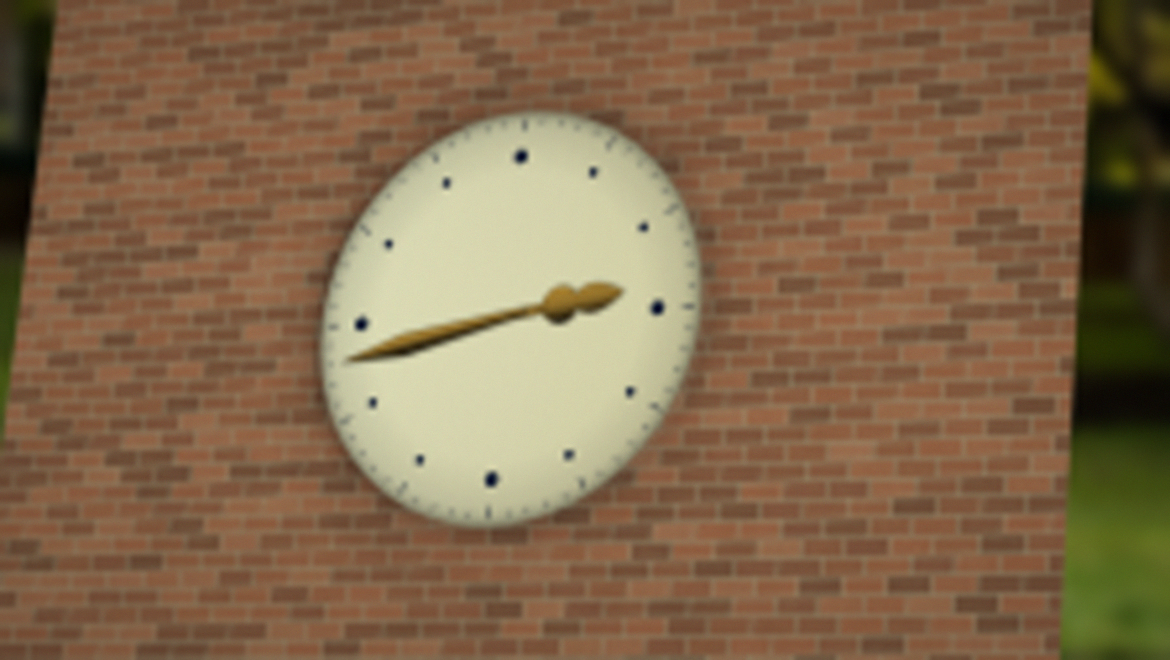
2:43
